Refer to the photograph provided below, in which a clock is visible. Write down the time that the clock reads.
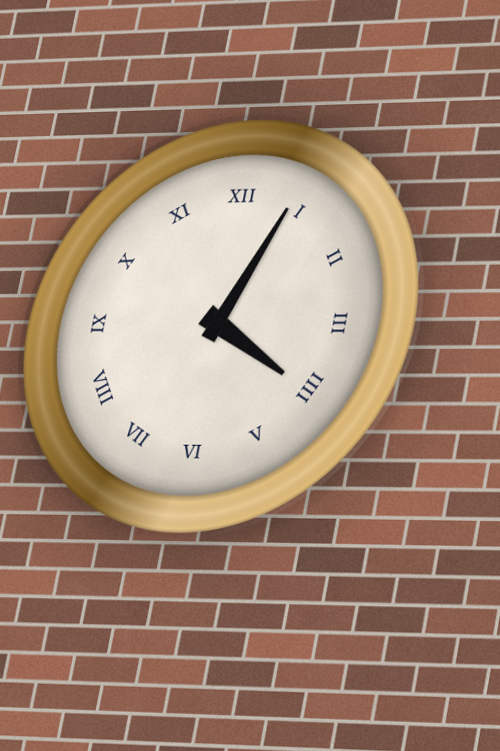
4:04
